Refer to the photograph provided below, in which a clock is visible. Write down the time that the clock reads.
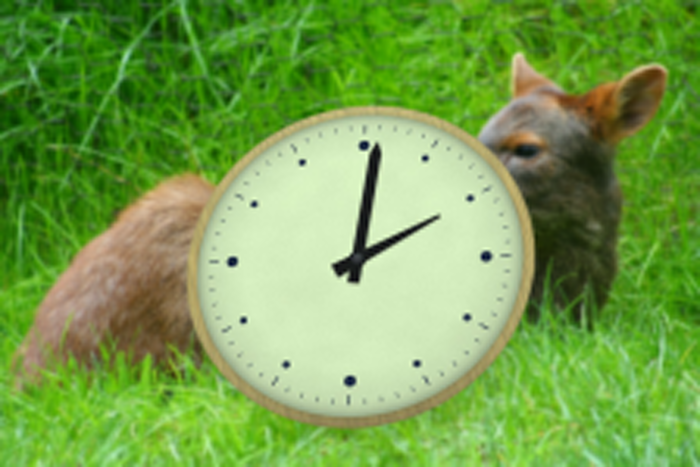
2:01
